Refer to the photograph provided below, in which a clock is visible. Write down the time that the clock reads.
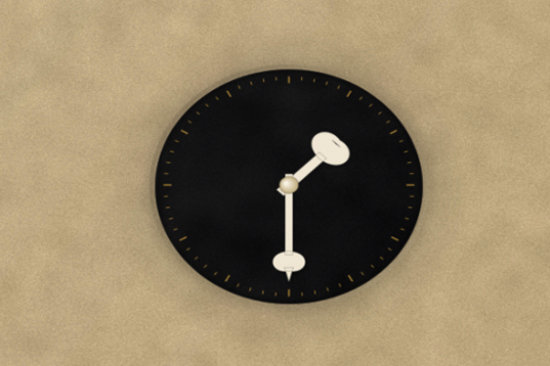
1:30
